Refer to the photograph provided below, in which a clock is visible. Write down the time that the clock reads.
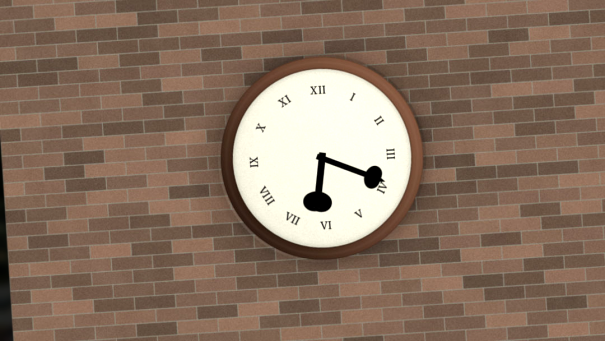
6:19
